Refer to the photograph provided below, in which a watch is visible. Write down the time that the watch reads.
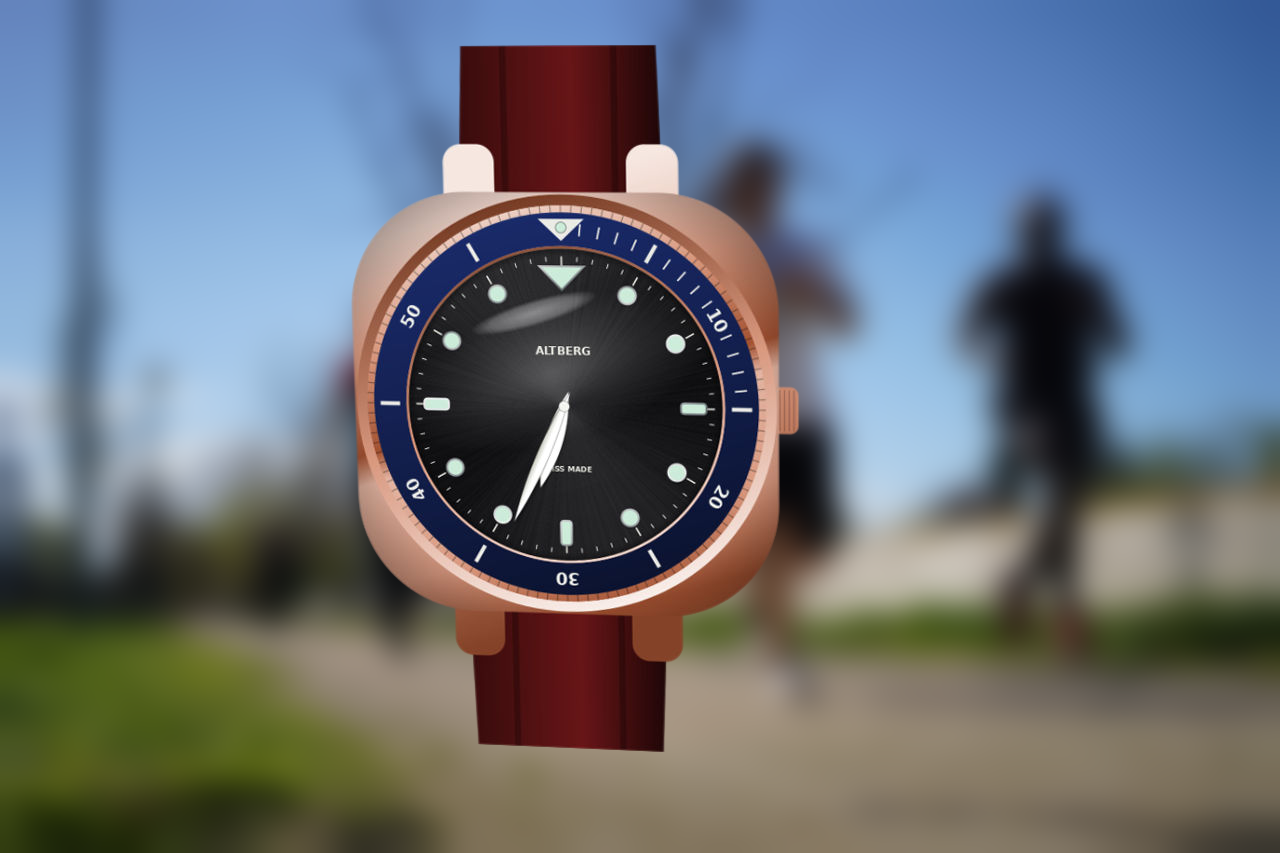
6:34
